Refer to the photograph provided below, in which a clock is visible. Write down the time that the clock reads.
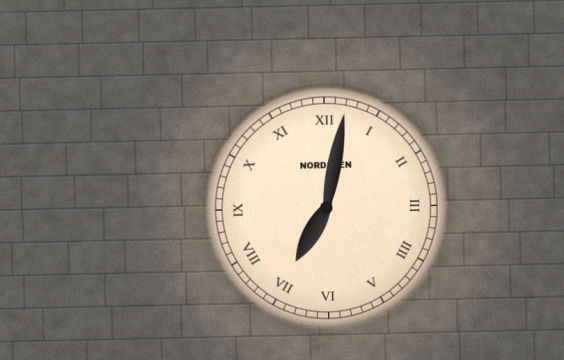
7:02
